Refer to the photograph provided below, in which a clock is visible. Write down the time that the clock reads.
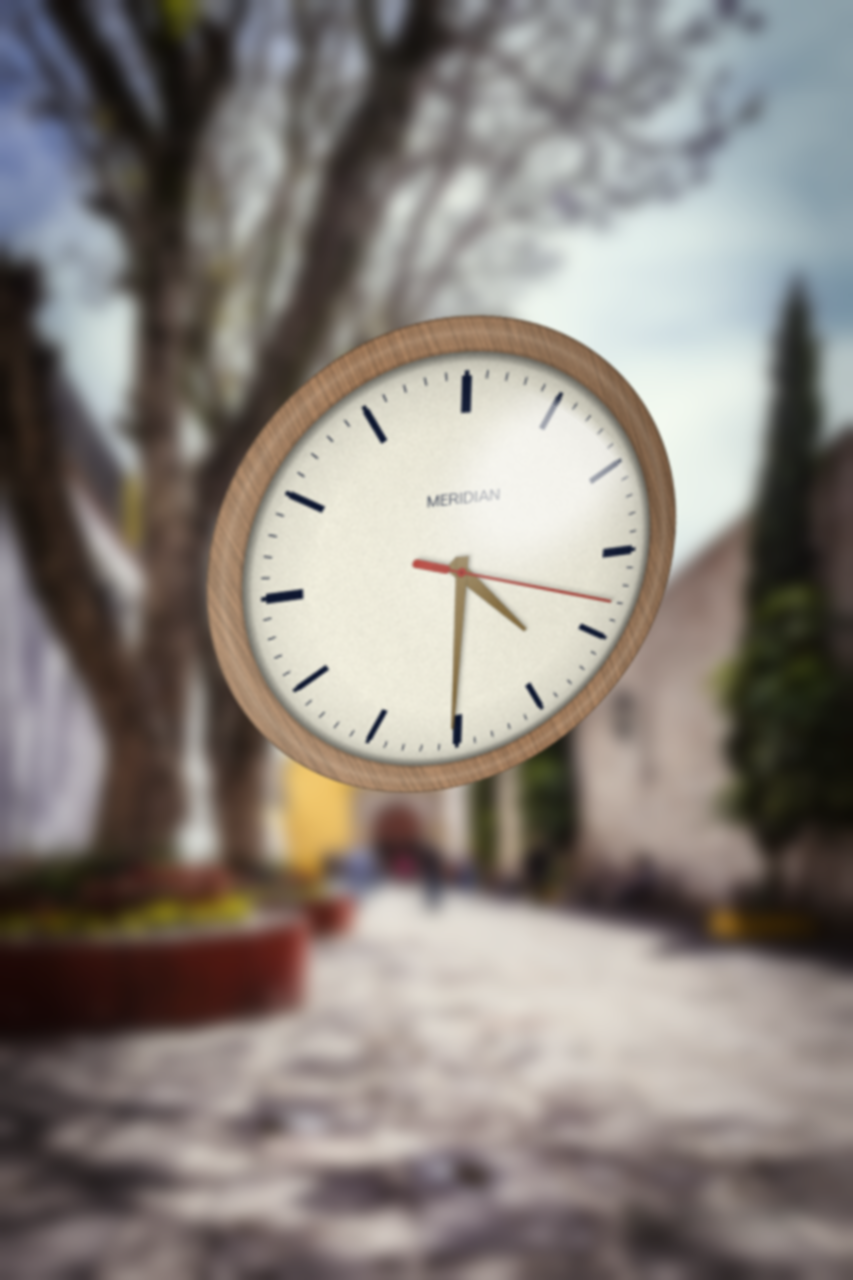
4:30:18
